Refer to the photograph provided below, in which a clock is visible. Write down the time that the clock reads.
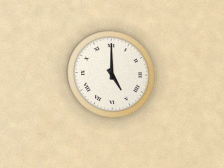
5:00
